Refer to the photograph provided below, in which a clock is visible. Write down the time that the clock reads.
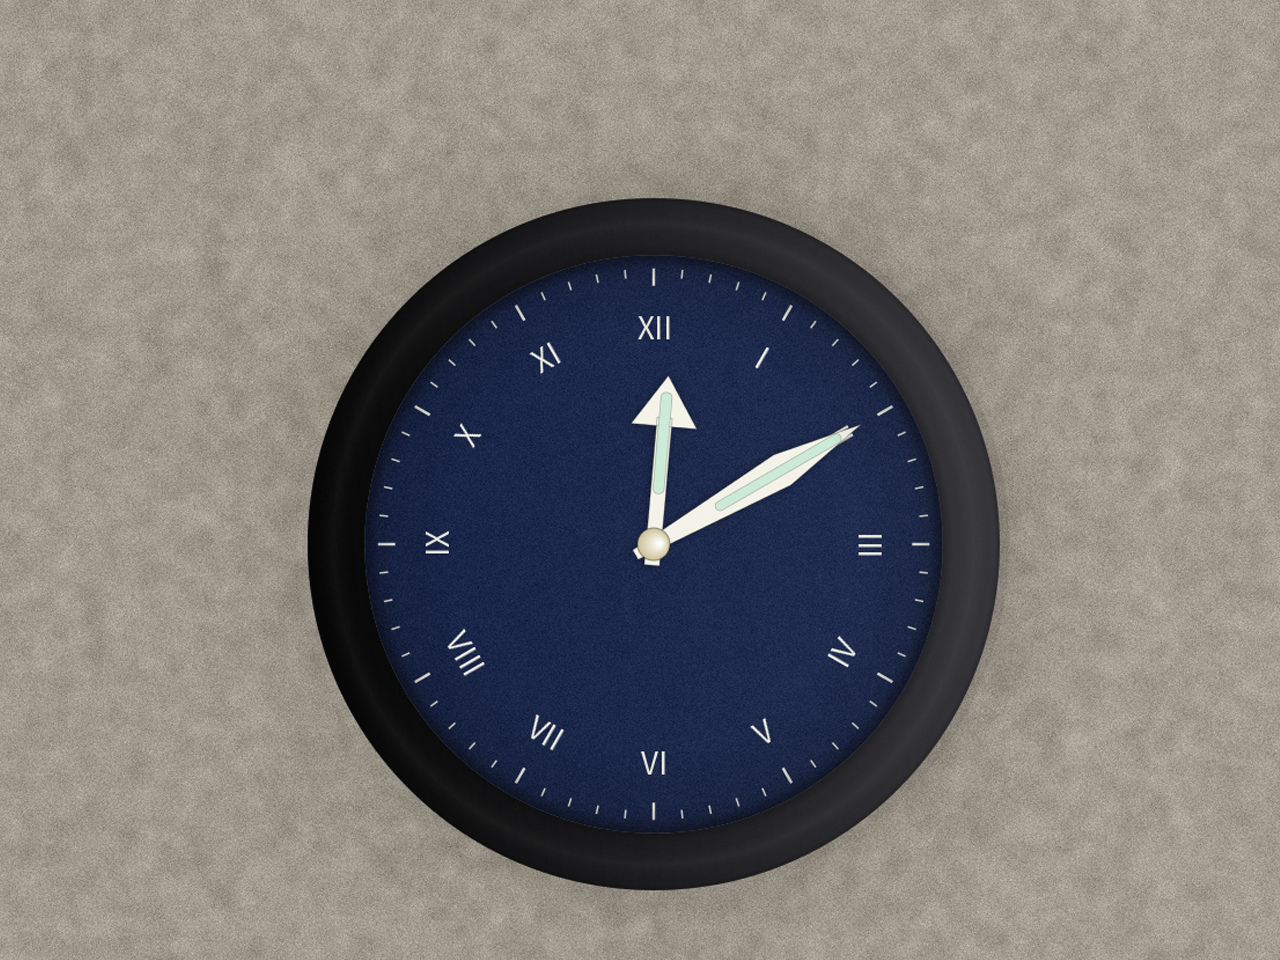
12:10
